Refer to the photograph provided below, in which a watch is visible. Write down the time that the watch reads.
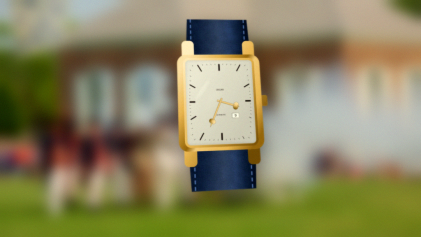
3:34
